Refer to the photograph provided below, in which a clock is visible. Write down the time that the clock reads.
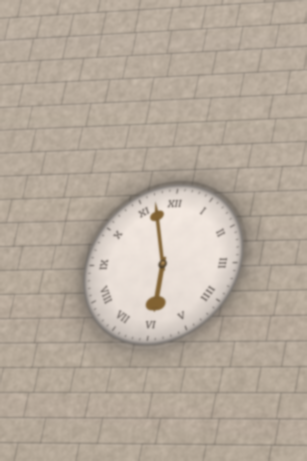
5:57
